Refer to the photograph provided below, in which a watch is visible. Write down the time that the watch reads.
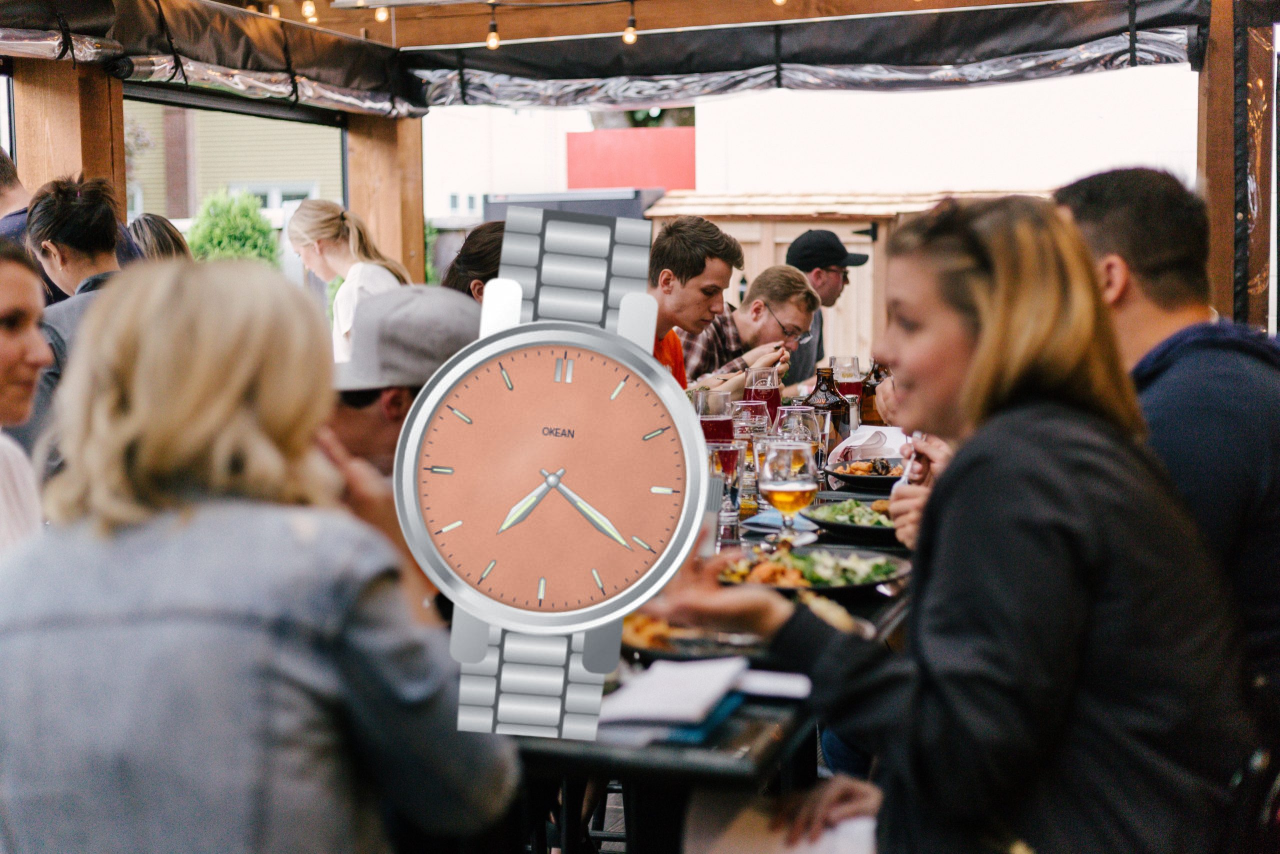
7:21
